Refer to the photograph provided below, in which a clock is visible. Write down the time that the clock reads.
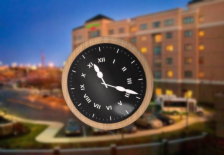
11:19
